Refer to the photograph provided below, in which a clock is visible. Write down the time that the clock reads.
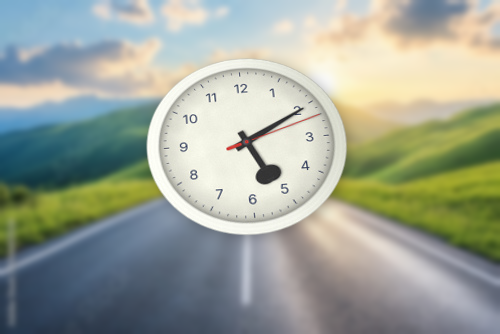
5:10:12
